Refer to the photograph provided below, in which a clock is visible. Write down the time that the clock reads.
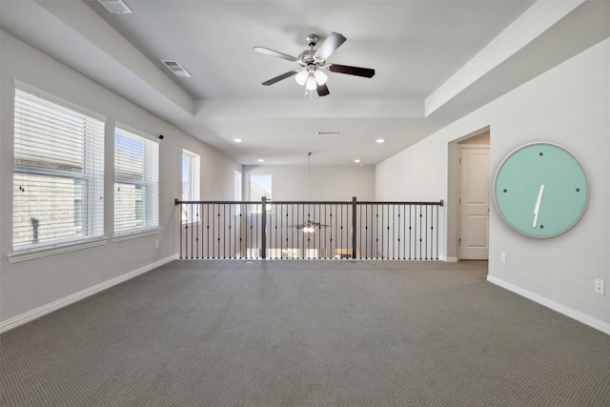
6:32
